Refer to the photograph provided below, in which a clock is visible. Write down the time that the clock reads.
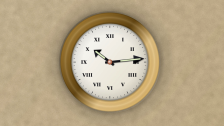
10:14
